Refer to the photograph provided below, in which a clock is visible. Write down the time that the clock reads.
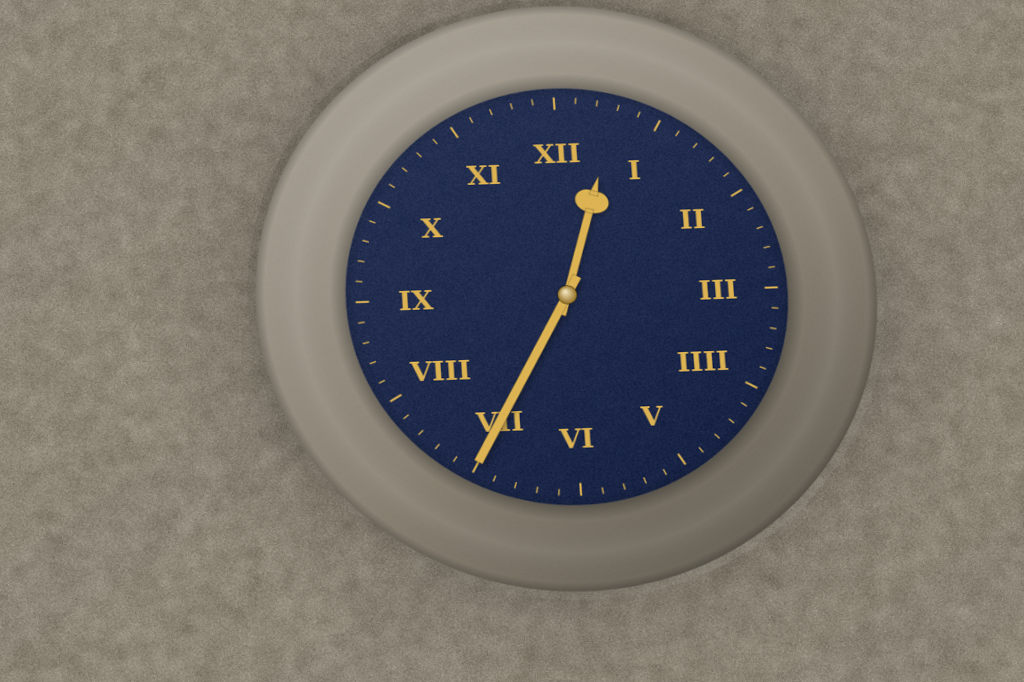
12:35
